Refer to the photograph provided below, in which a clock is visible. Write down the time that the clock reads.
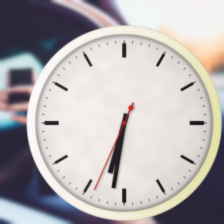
6:31:34
